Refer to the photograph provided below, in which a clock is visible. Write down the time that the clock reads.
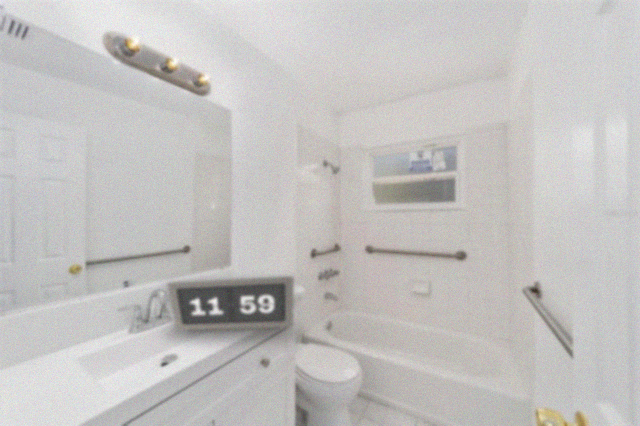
11:59
